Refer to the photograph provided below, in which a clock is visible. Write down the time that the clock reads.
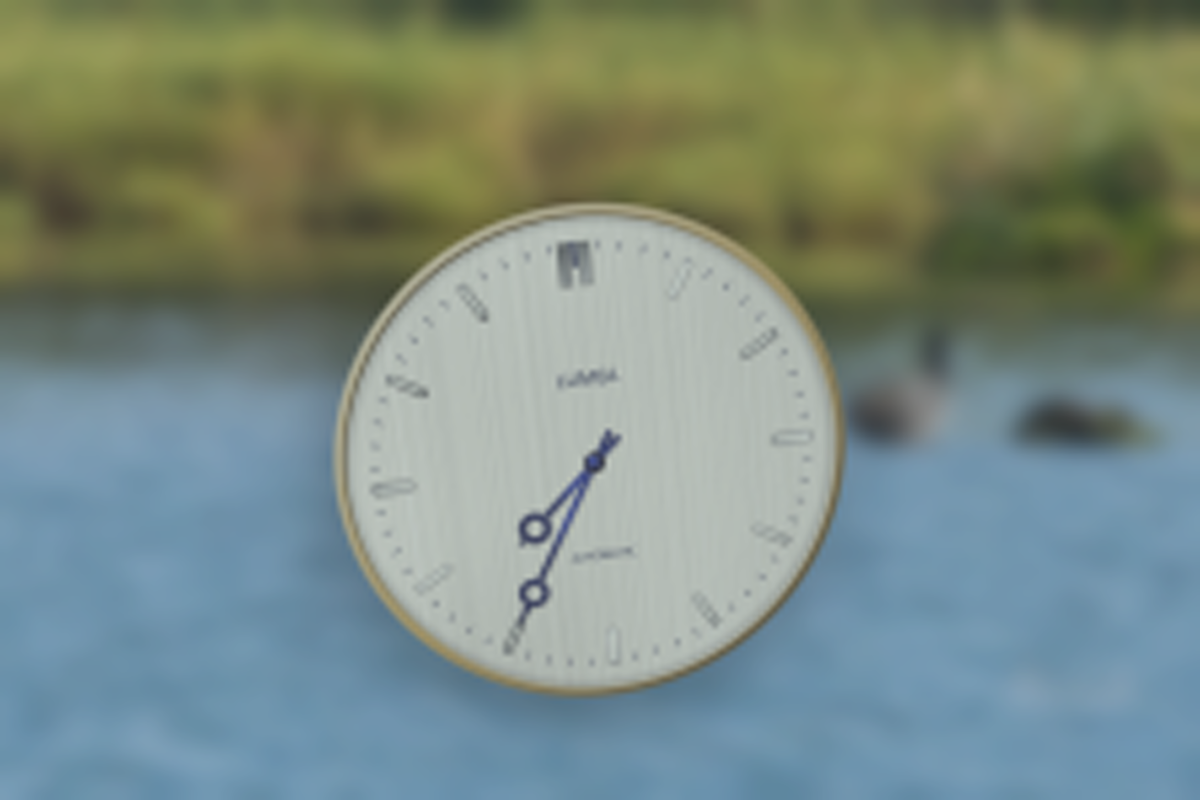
7:35
